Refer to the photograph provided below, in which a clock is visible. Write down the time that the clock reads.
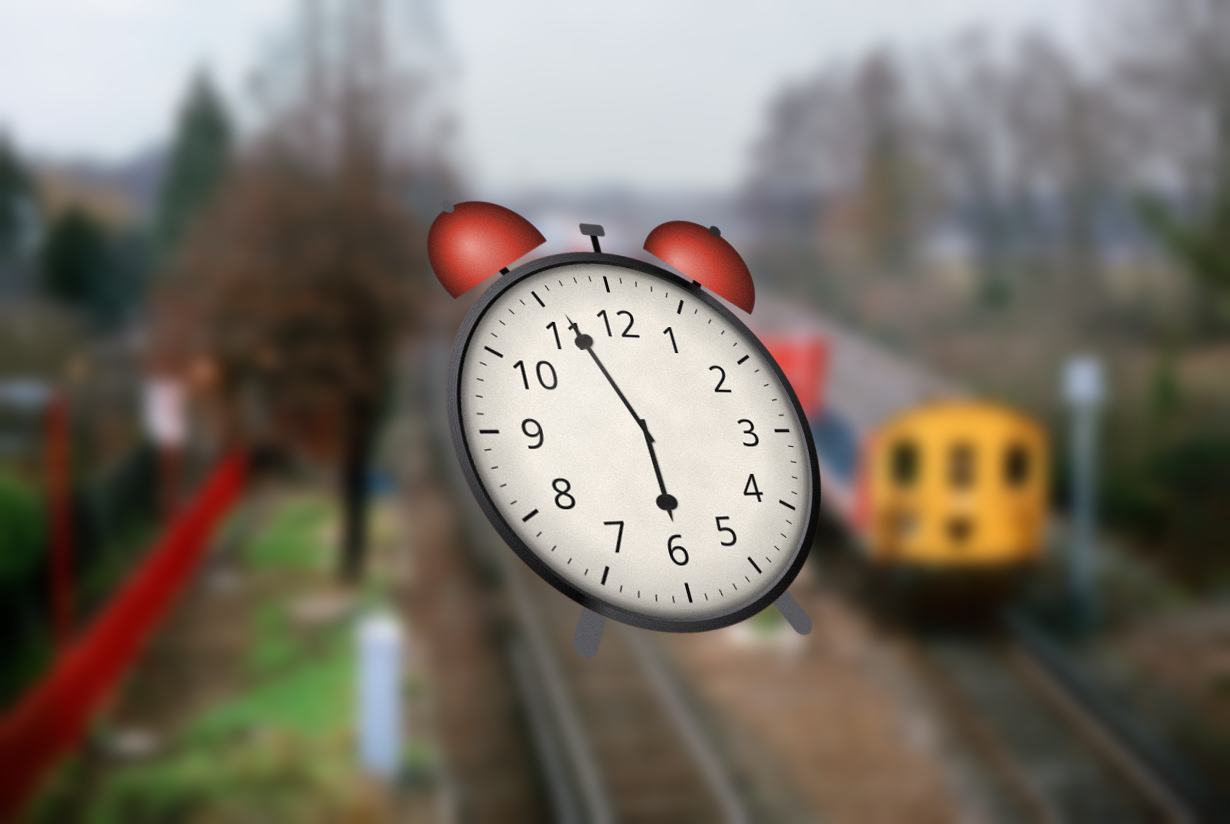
5:56
